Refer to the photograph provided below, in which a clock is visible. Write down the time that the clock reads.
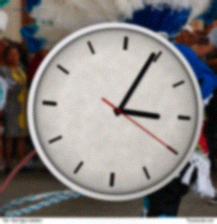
3:04:20
